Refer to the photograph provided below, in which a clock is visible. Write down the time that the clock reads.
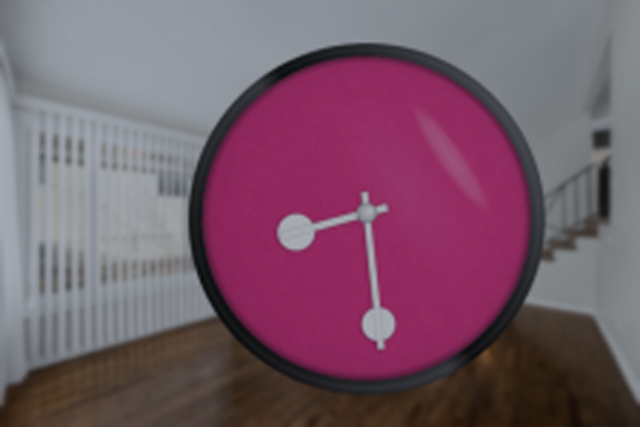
8:29
